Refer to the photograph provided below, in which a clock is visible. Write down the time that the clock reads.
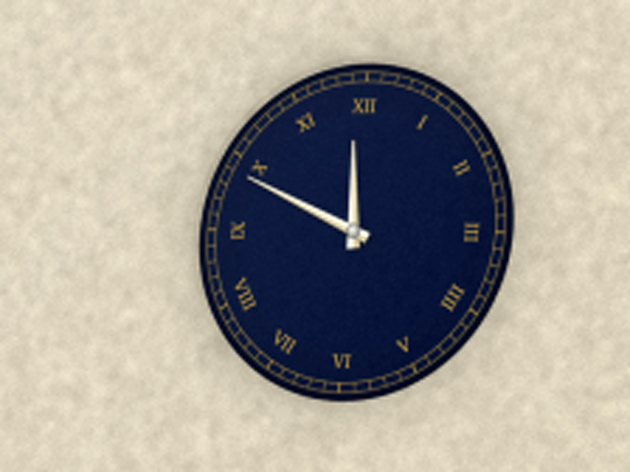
11:49
